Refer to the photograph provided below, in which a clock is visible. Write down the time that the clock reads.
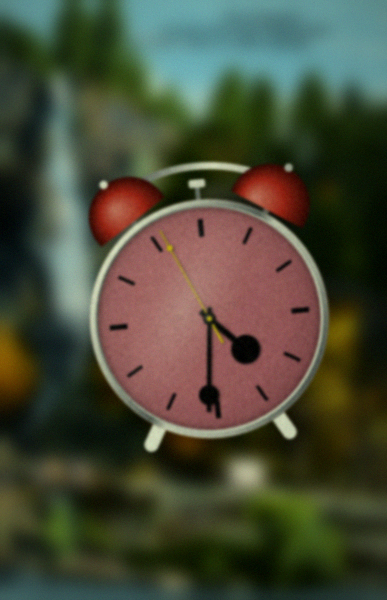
4:30:56
